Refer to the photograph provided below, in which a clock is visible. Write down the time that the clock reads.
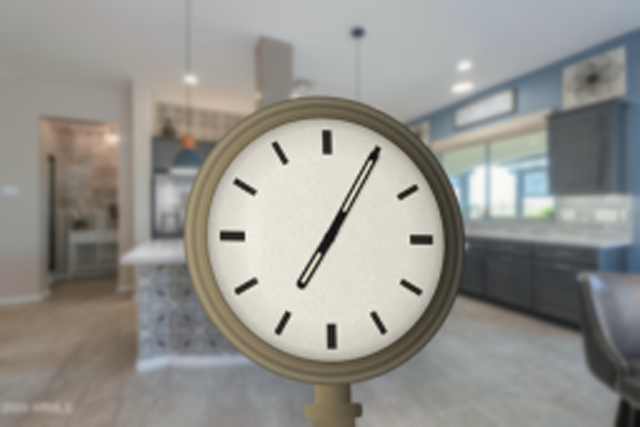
7:05
